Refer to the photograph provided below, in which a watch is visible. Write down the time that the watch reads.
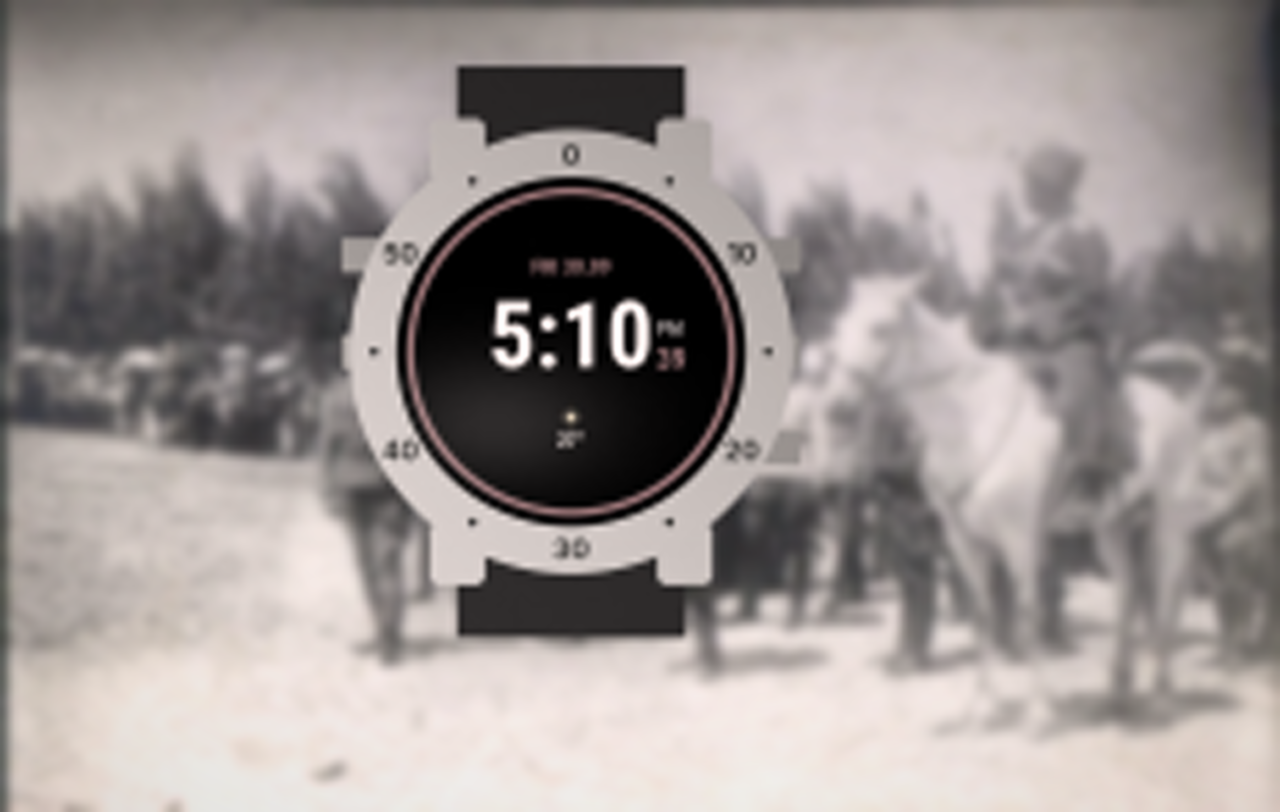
5:10
